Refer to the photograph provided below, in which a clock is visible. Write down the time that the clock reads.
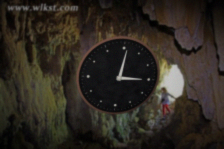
3:01
